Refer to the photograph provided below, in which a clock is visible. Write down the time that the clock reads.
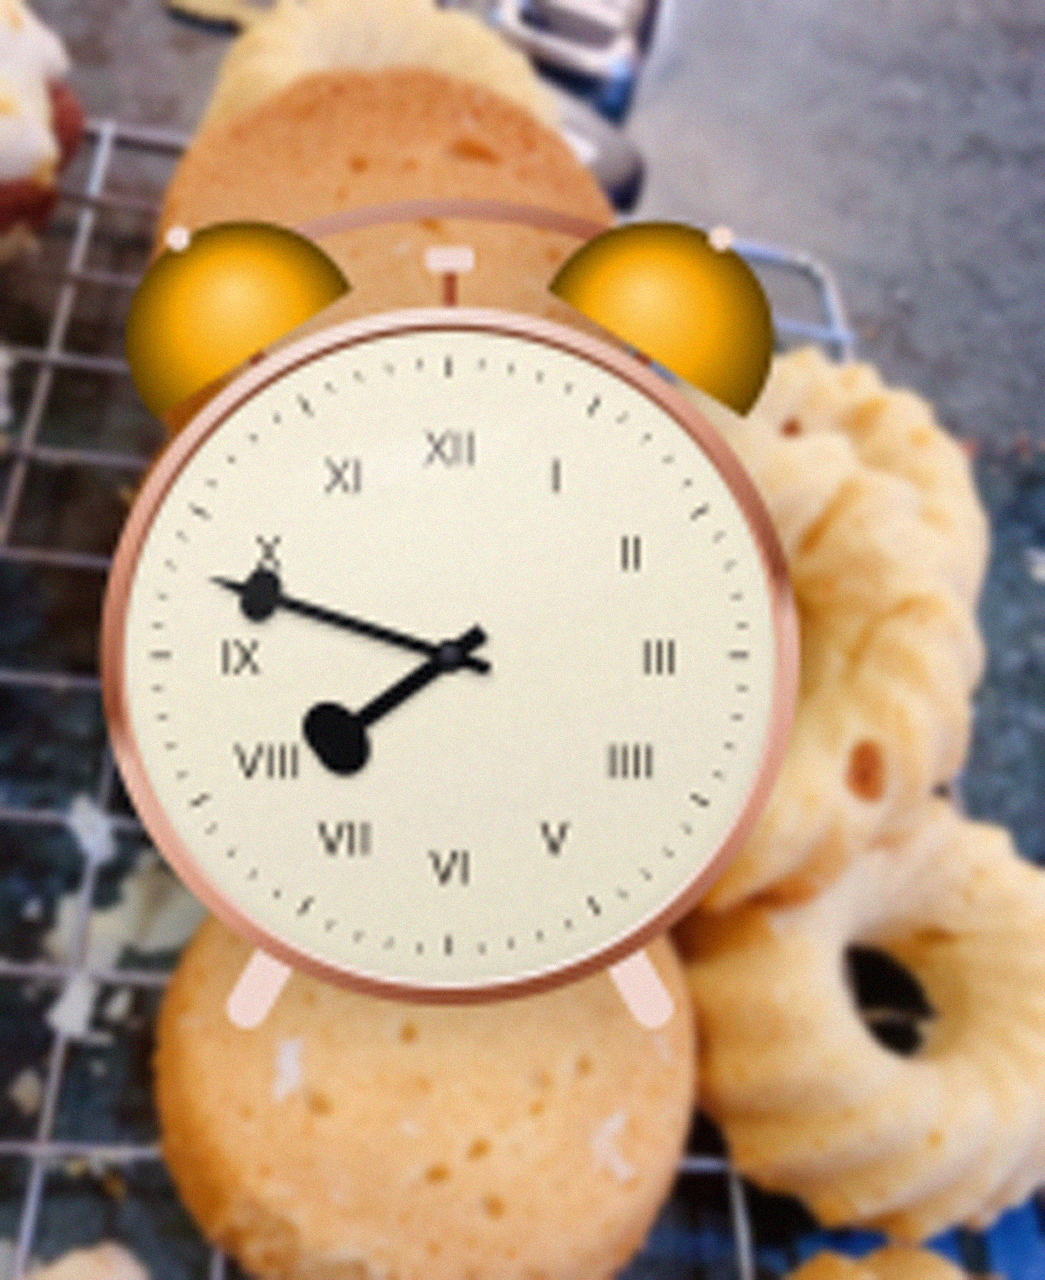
7:48
